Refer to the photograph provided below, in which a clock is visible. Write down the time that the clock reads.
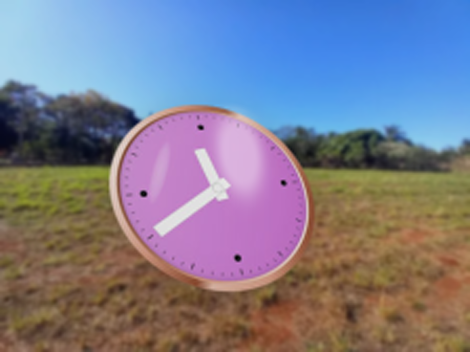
11:40
